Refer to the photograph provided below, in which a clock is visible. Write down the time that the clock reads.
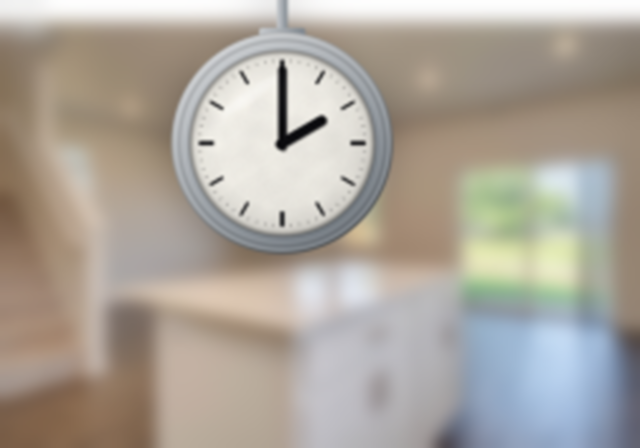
2:00
